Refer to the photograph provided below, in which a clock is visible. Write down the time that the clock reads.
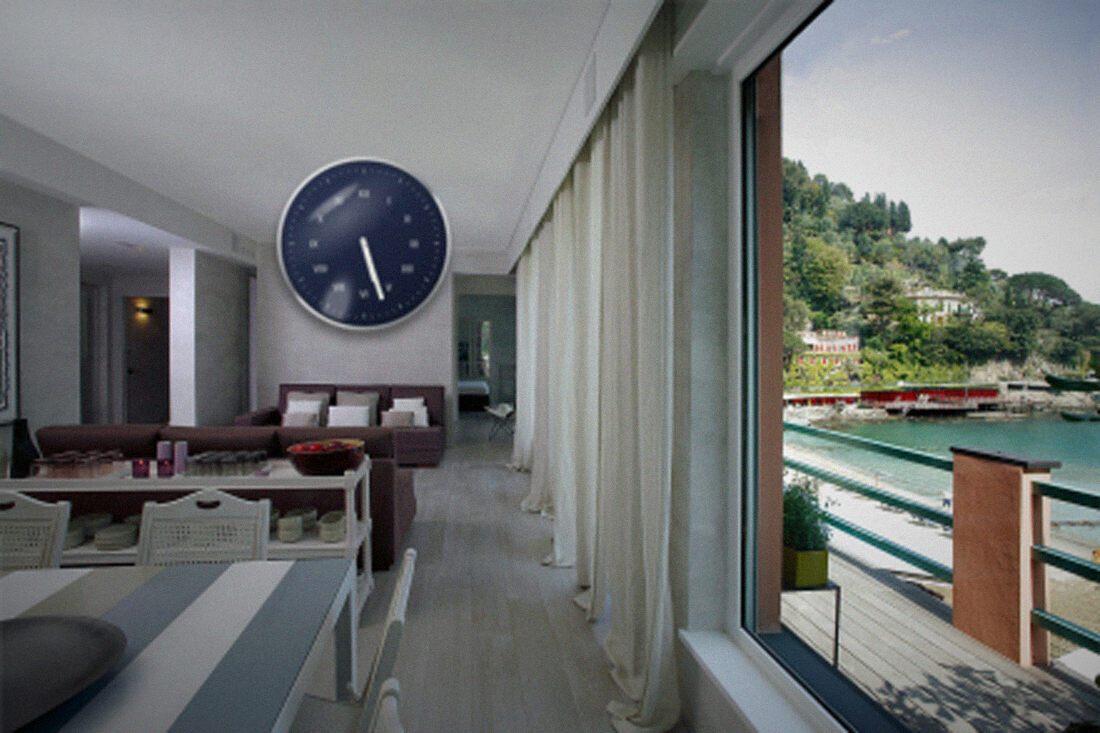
5:27
